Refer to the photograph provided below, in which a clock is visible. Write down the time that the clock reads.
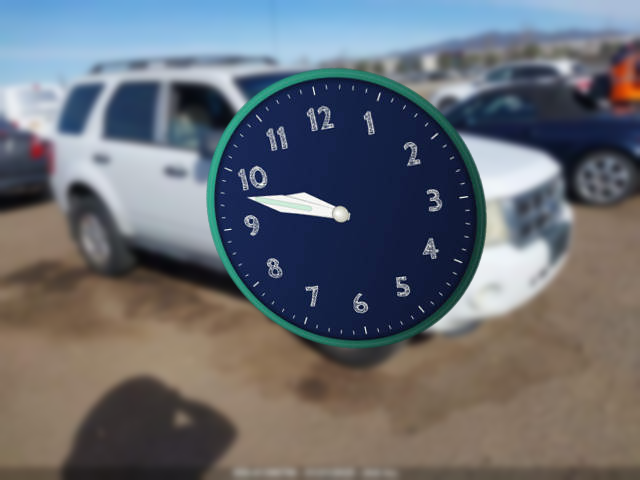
9:48
